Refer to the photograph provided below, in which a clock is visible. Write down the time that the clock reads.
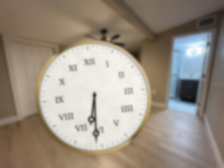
6:31
